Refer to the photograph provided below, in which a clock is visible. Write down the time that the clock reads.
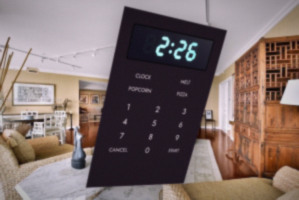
2:26
